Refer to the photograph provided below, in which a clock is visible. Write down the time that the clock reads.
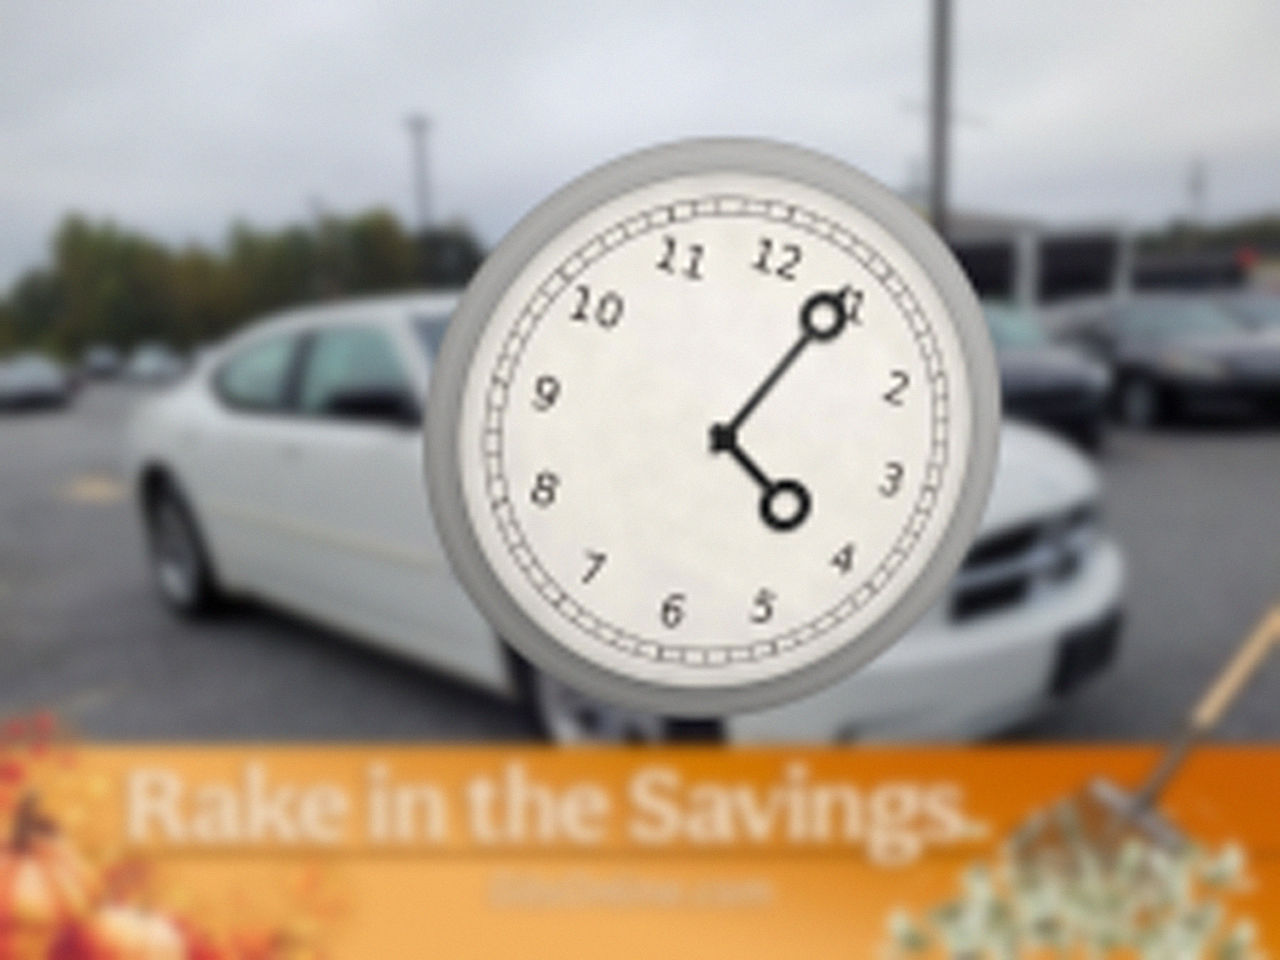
4:04
